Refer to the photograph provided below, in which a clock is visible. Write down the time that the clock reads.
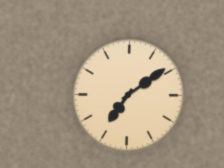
7:09
